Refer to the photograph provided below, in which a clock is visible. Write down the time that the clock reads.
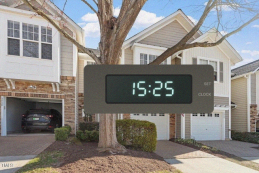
15:25
